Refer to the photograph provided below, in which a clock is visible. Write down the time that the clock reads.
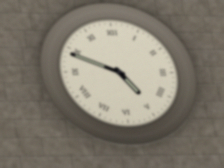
4:49
